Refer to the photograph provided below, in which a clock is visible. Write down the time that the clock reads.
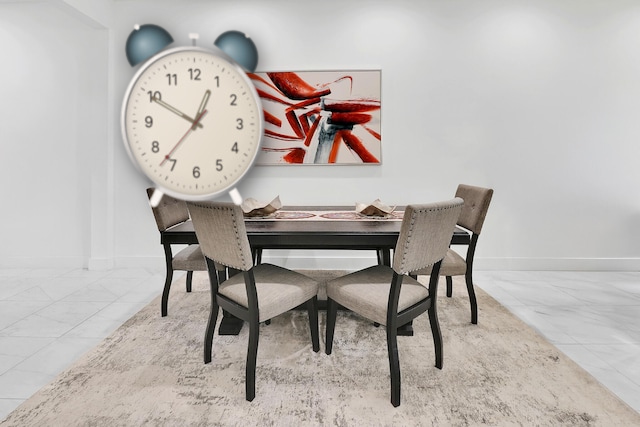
12:49:37
